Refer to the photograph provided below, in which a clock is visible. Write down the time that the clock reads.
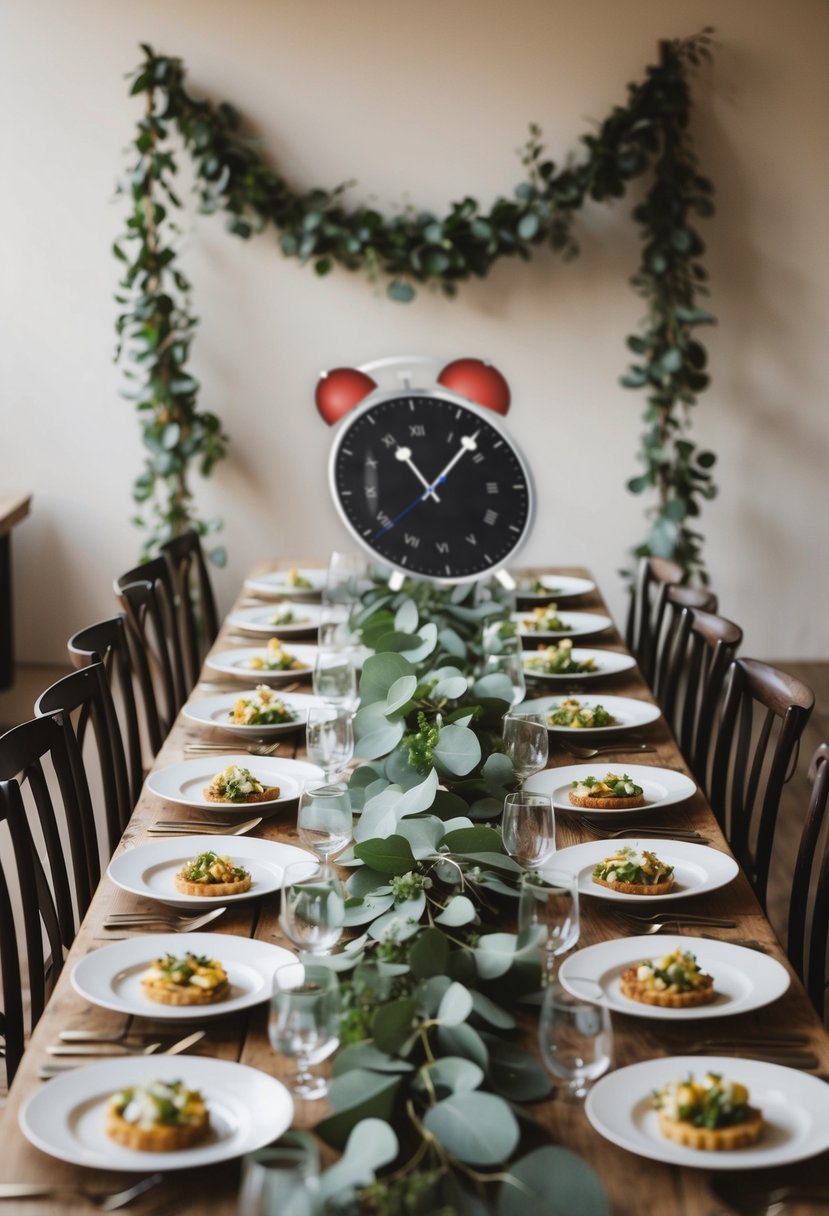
11:07:39
